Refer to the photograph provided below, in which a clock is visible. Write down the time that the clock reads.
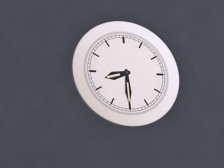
8:30
